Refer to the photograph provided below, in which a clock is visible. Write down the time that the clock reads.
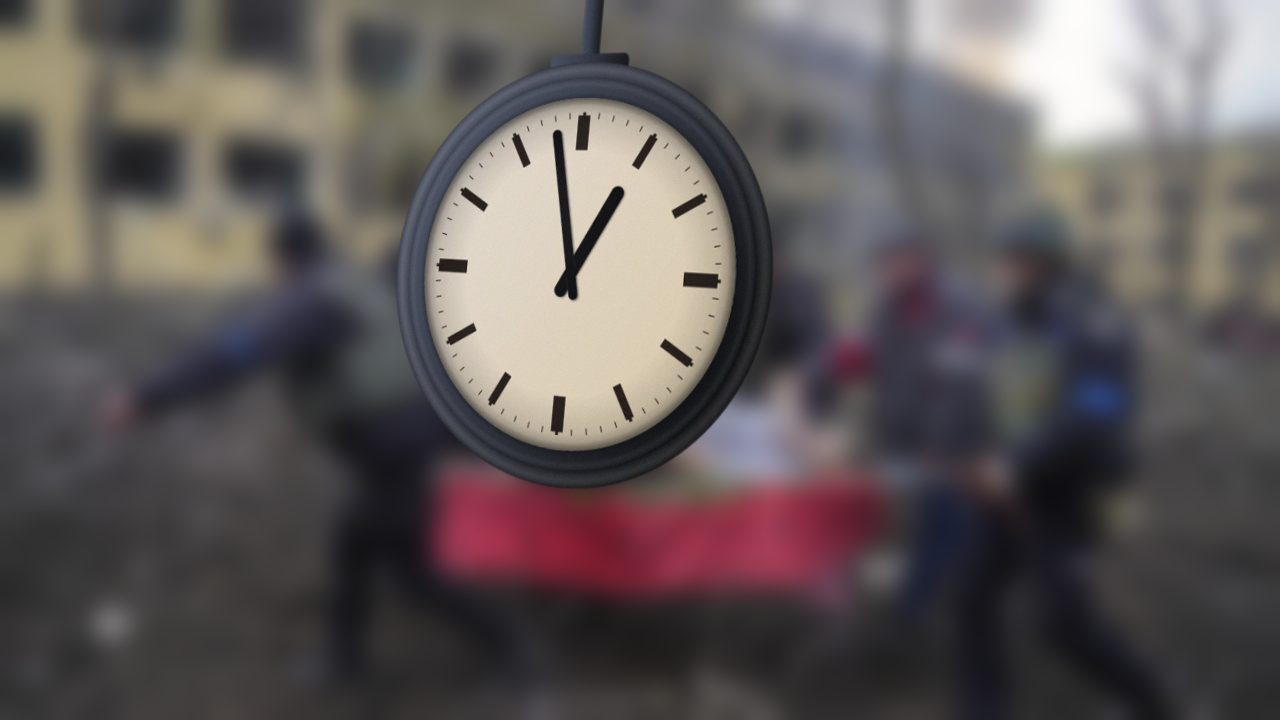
12:58
